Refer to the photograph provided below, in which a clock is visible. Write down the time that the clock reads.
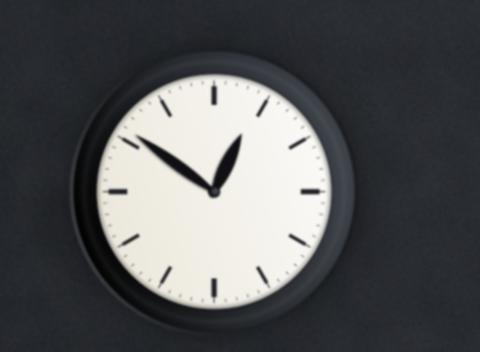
12:51
